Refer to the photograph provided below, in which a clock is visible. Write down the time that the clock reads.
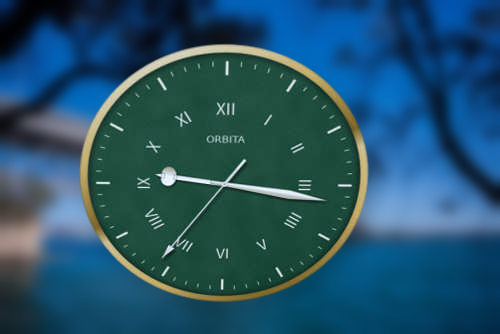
9:16:36
